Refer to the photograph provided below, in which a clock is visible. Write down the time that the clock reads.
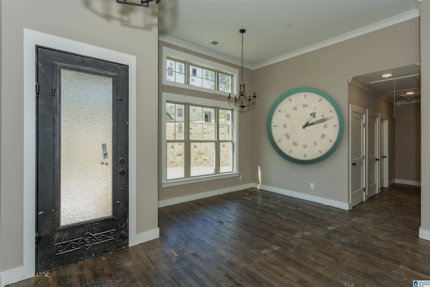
1:12
